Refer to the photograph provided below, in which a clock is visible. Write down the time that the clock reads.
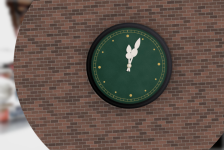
12:04
